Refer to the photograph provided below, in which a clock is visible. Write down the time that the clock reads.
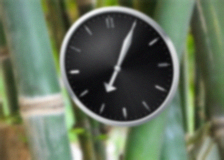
7:05
